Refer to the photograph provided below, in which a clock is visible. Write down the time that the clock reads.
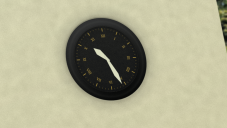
10:26
